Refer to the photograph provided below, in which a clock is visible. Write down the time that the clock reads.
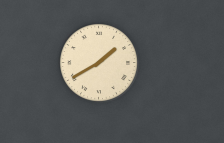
1:40
